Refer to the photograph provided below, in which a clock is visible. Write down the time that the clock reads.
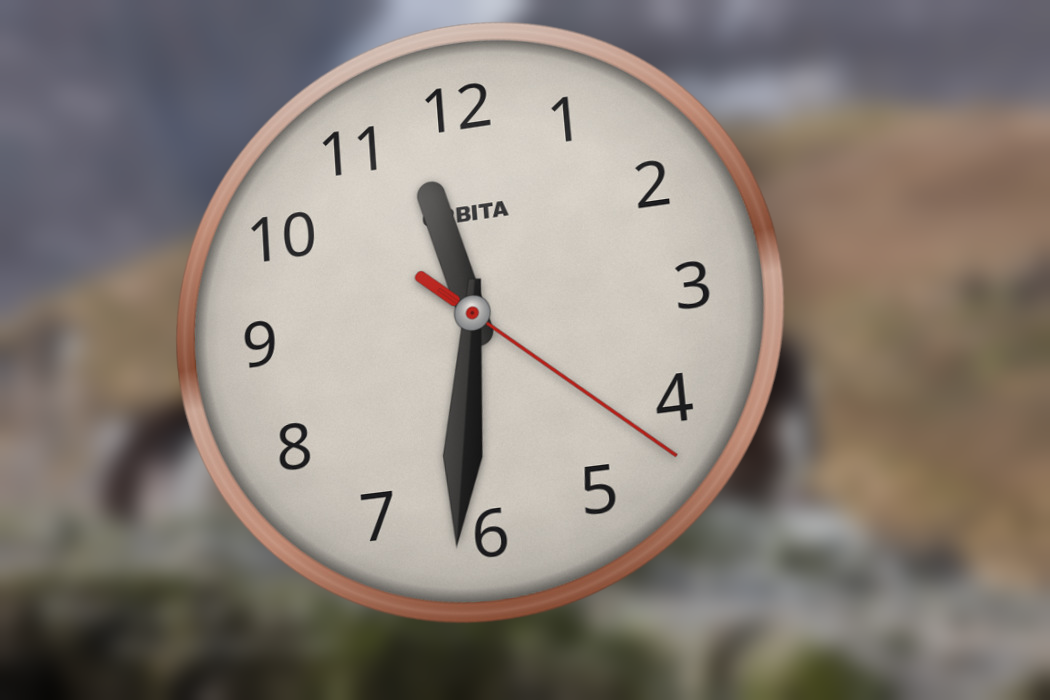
11:31:22
